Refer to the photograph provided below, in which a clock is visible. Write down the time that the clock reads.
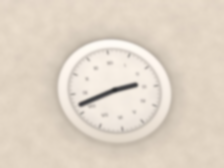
2:42
